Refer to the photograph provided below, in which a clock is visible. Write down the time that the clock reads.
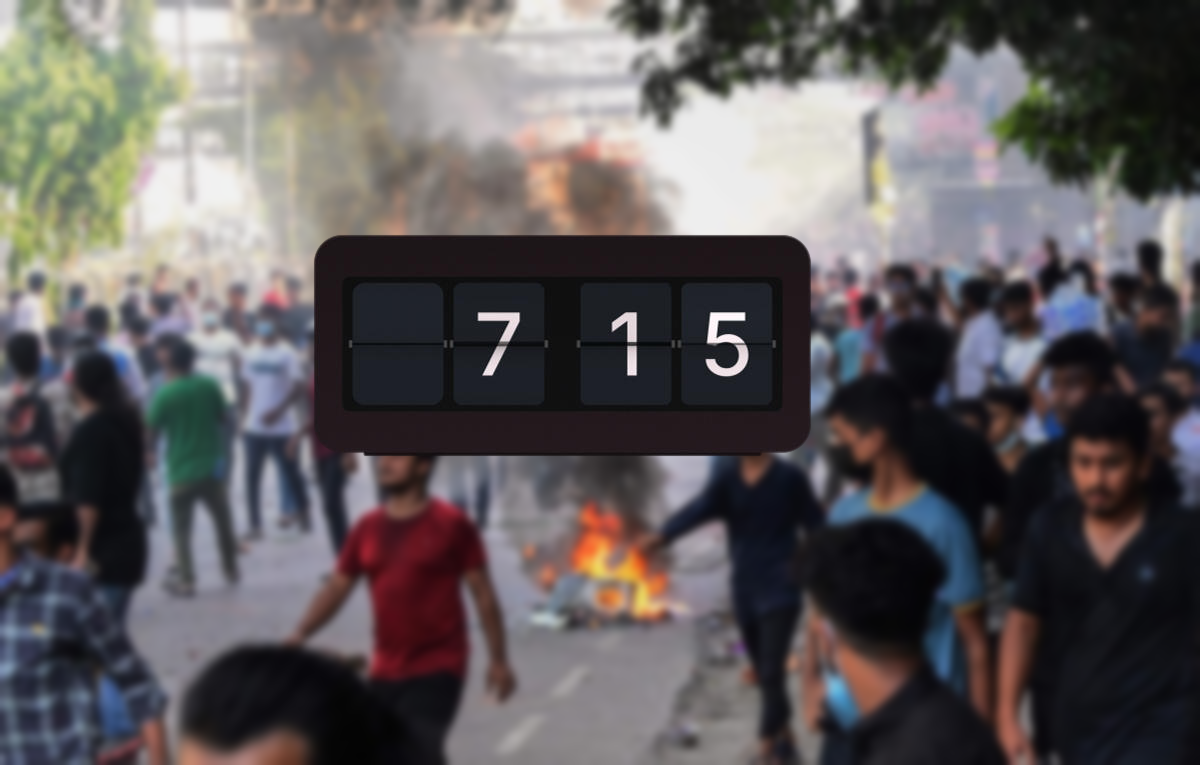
7:15
